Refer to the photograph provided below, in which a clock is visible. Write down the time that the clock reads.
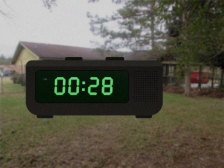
0:28
